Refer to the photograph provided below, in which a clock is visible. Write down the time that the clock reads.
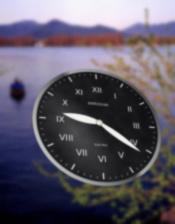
9:21
